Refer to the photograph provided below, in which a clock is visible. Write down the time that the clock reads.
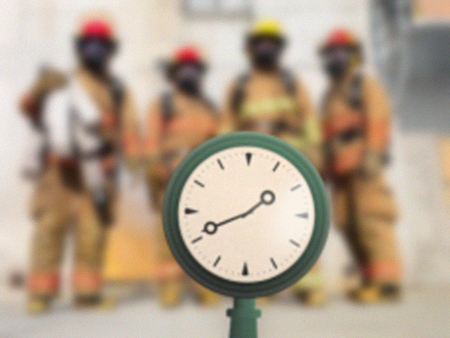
1:41
